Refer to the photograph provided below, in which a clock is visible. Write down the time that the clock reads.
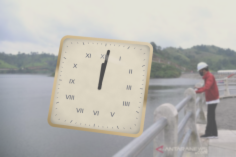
12:01
